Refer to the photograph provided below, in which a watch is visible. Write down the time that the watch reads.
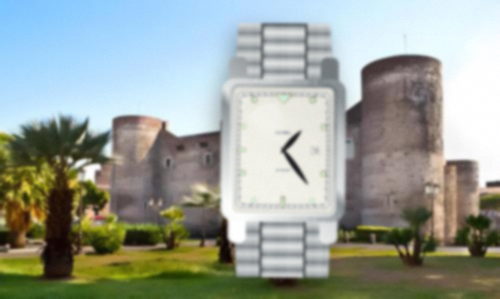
1:24
